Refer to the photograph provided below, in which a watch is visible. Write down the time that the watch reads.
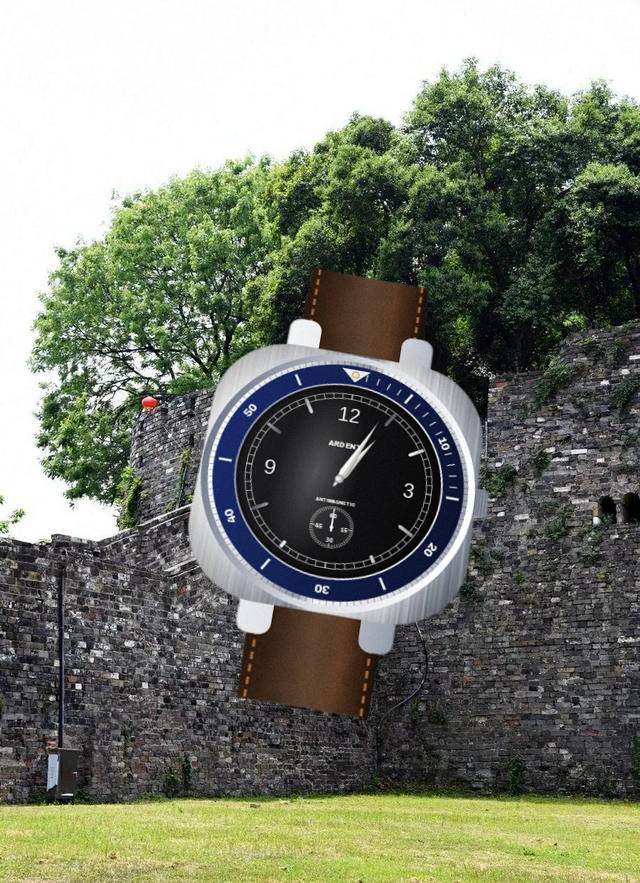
1:04
